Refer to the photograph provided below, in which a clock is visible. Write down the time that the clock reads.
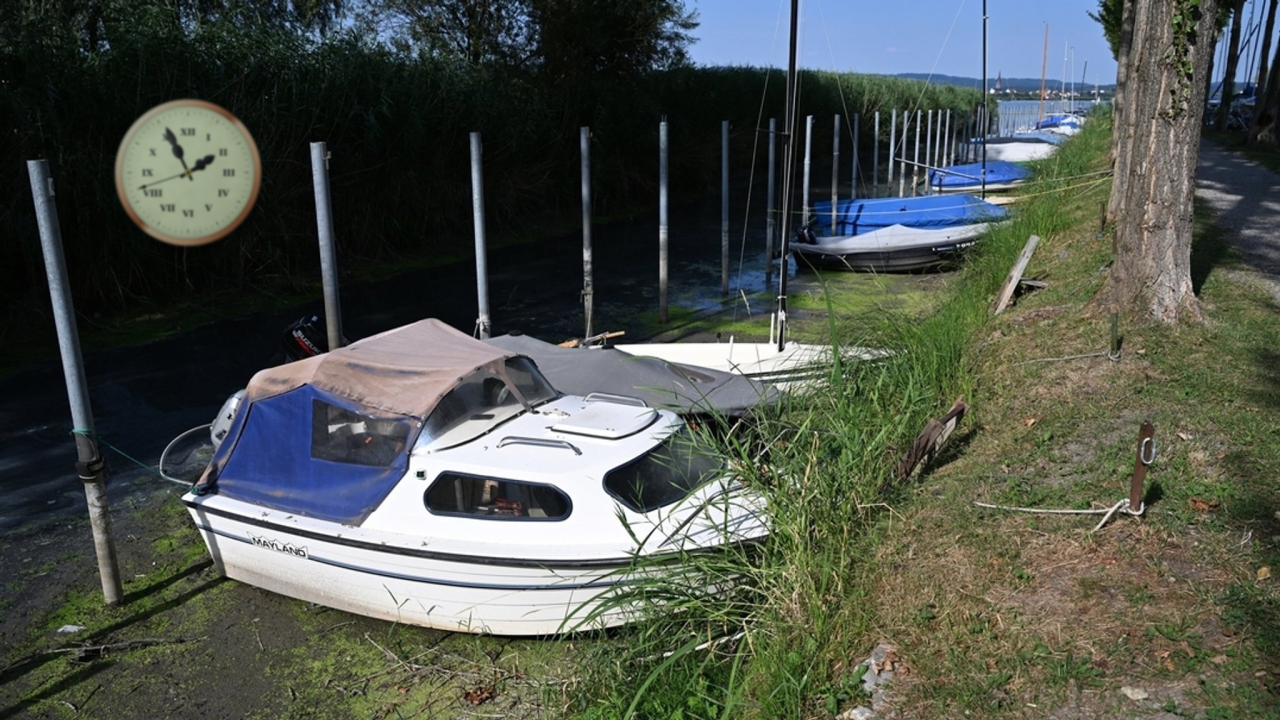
1:55:42
